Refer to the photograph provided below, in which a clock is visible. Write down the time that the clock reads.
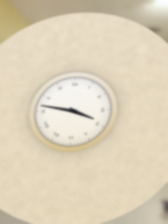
3:47
